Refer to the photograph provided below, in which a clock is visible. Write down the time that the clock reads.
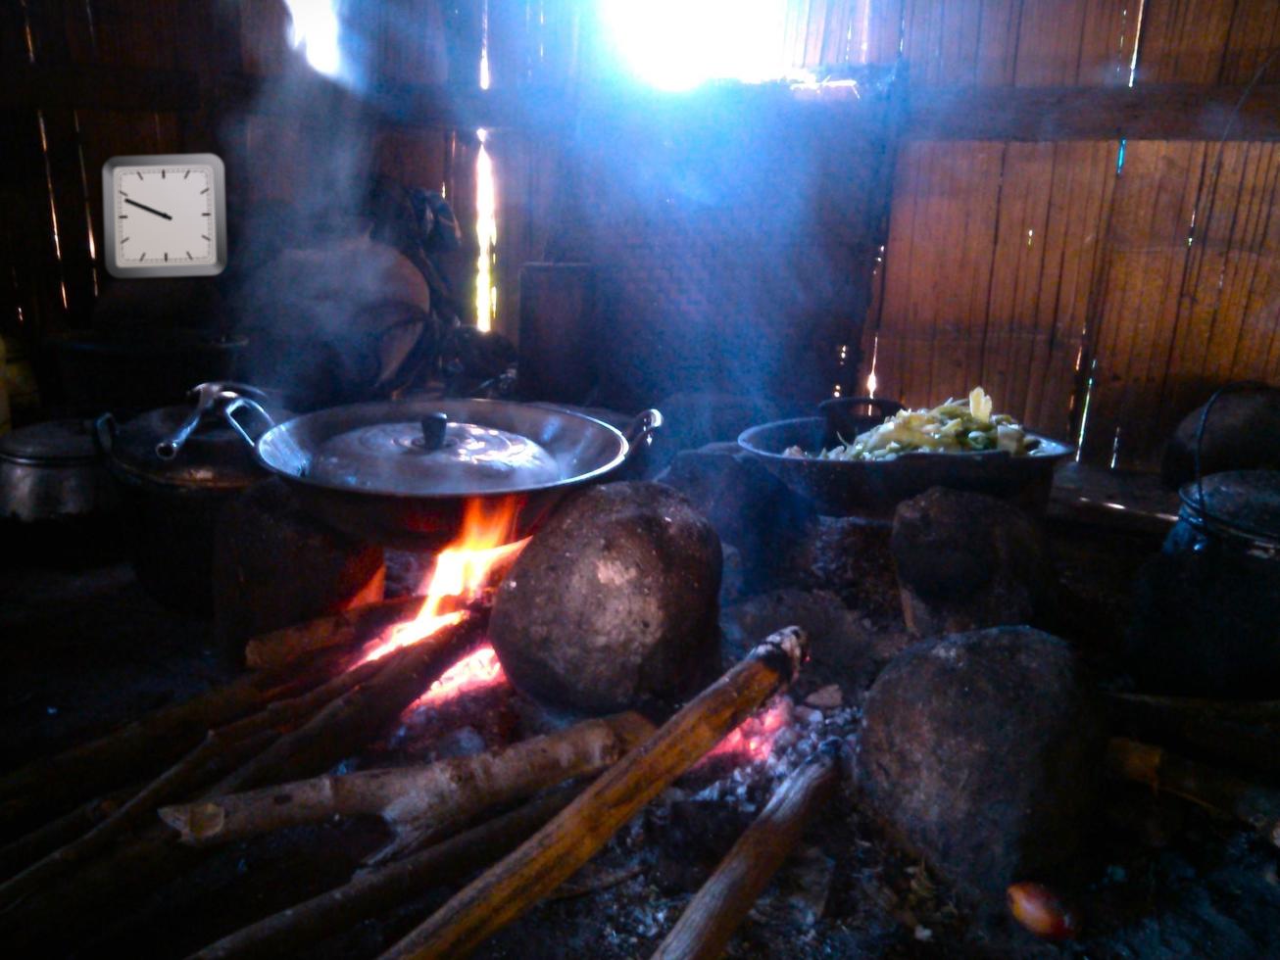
9:49
